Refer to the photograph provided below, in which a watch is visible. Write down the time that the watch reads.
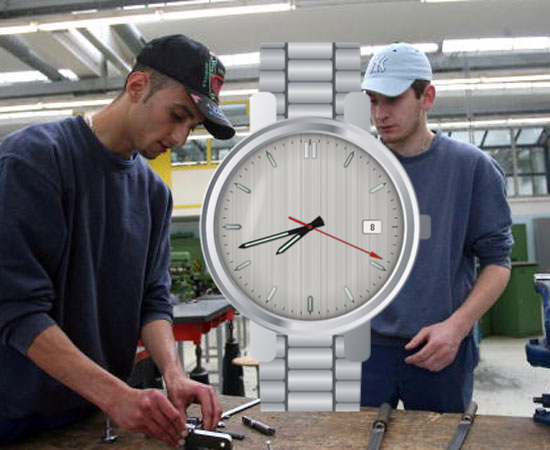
7:42:19
